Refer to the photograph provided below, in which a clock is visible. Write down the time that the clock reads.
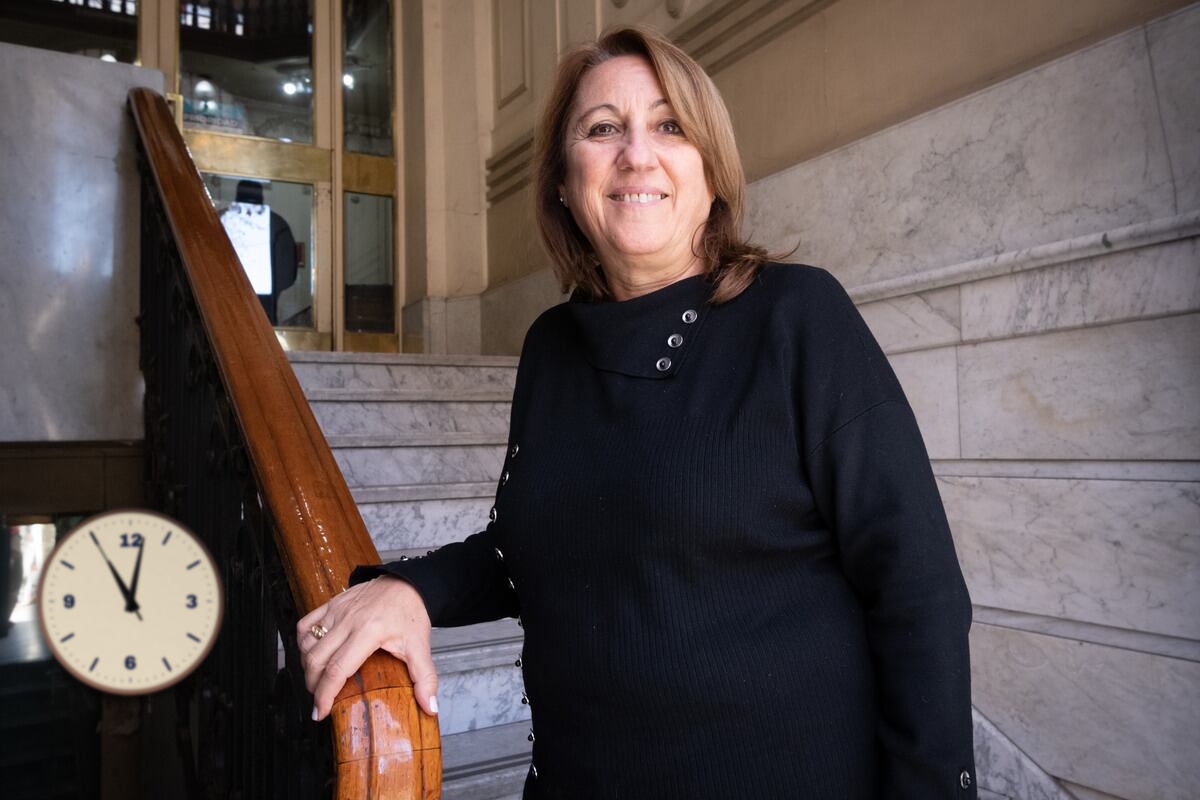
11:01:55
